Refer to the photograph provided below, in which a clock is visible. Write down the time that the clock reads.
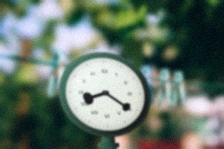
8:21
